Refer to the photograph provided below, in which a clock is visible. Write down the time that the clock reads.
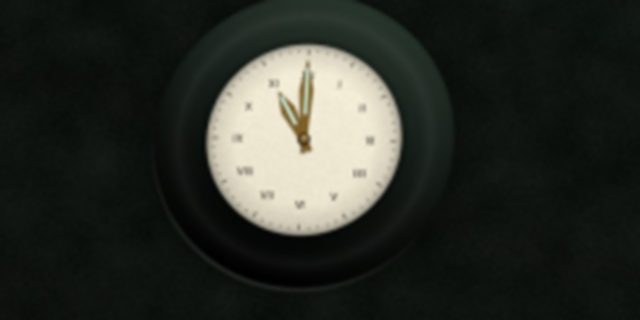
11:00
